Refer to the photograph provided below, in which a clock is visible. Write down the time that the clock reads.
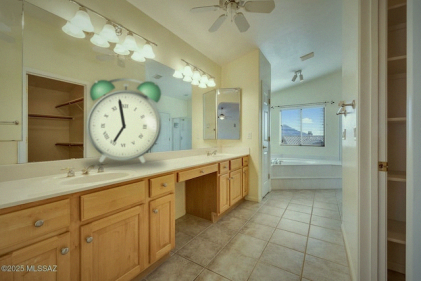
6:58
